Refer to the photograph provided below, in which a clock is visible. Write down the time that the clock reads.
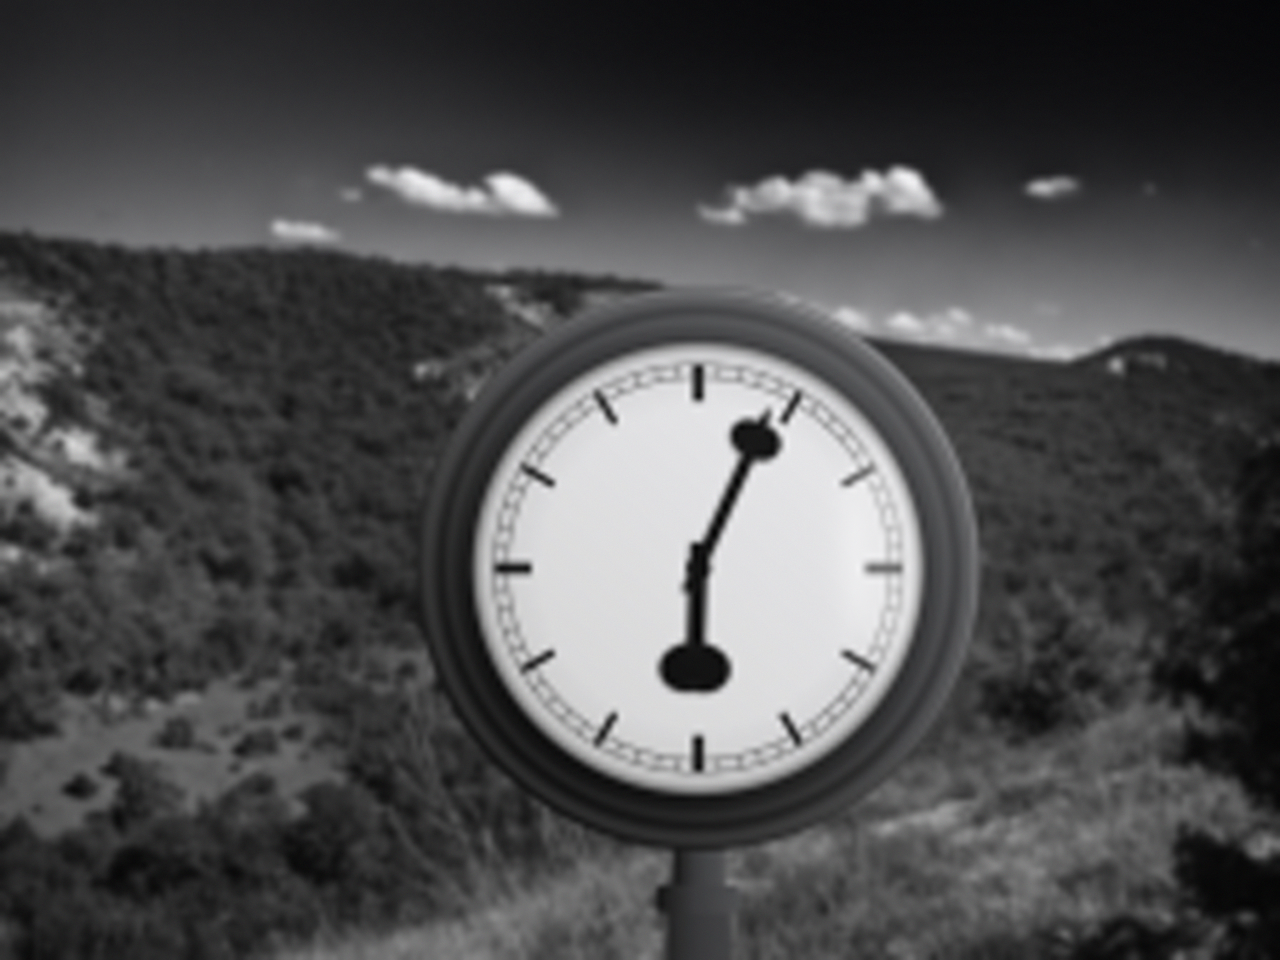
6:04
